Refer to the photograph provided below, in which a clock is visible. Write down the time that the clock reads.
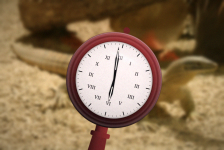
5:59
